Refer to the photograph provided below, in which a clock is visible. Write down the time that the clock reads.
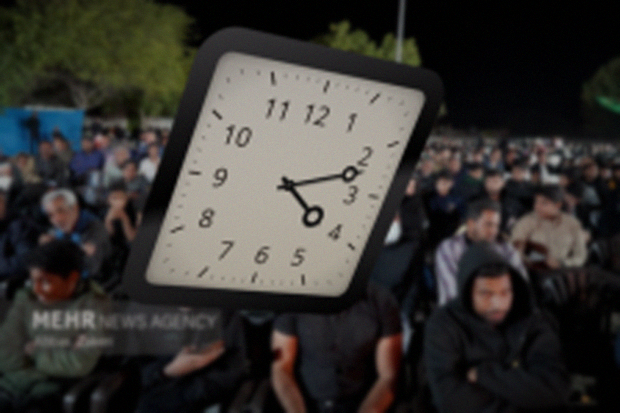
4:12
